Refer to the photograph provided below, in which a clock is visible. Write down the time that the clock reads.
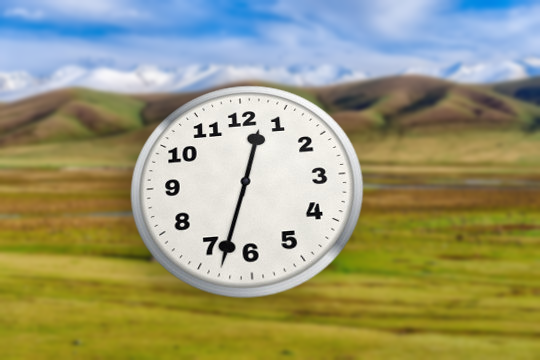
12:33
